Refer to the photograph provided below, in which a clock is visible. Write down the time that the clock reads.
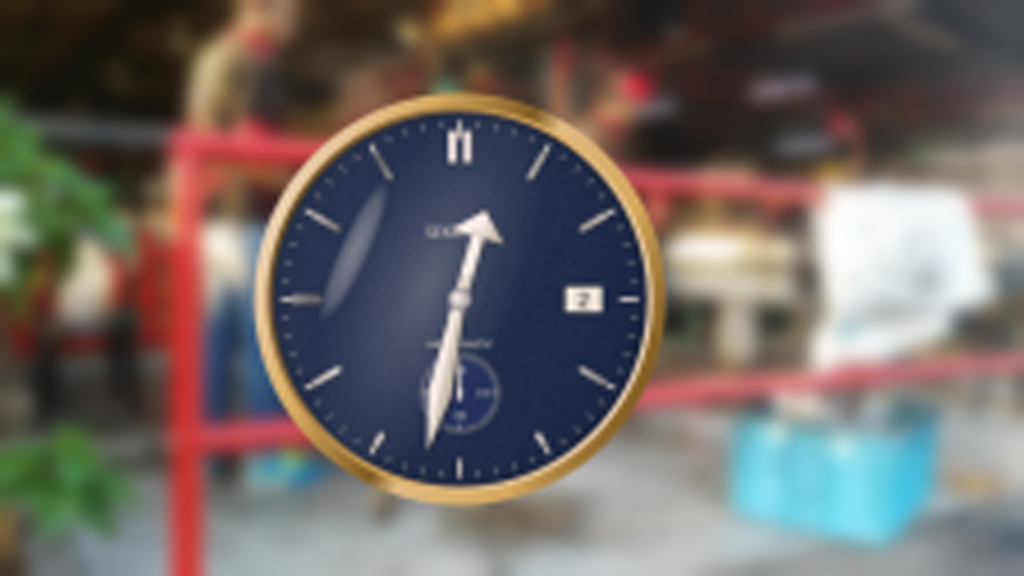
12:32
